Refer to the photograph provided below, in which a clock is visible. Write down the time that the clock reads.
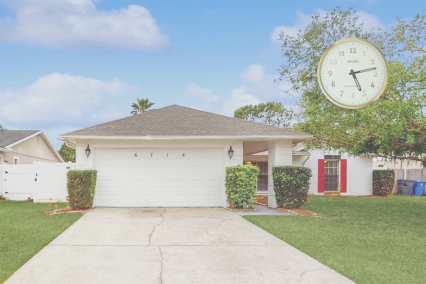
5:13
